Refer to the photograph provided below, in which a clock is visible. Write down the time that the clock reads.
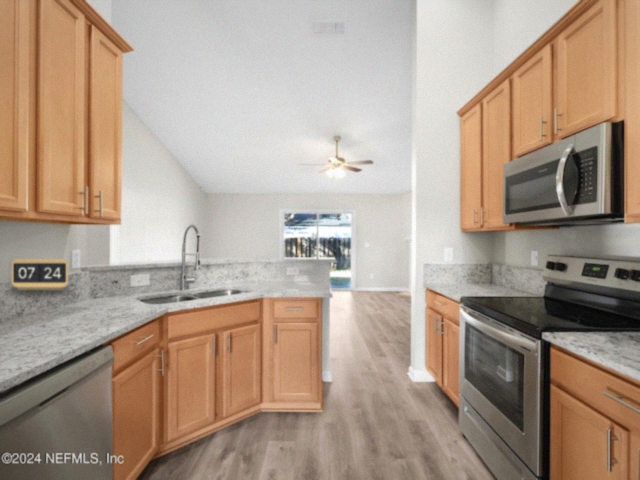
7:24
